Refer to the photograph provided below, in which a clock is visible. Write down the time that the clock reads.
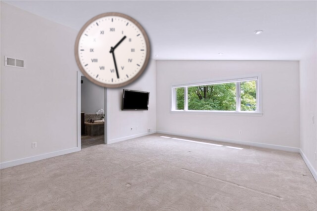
1:28
